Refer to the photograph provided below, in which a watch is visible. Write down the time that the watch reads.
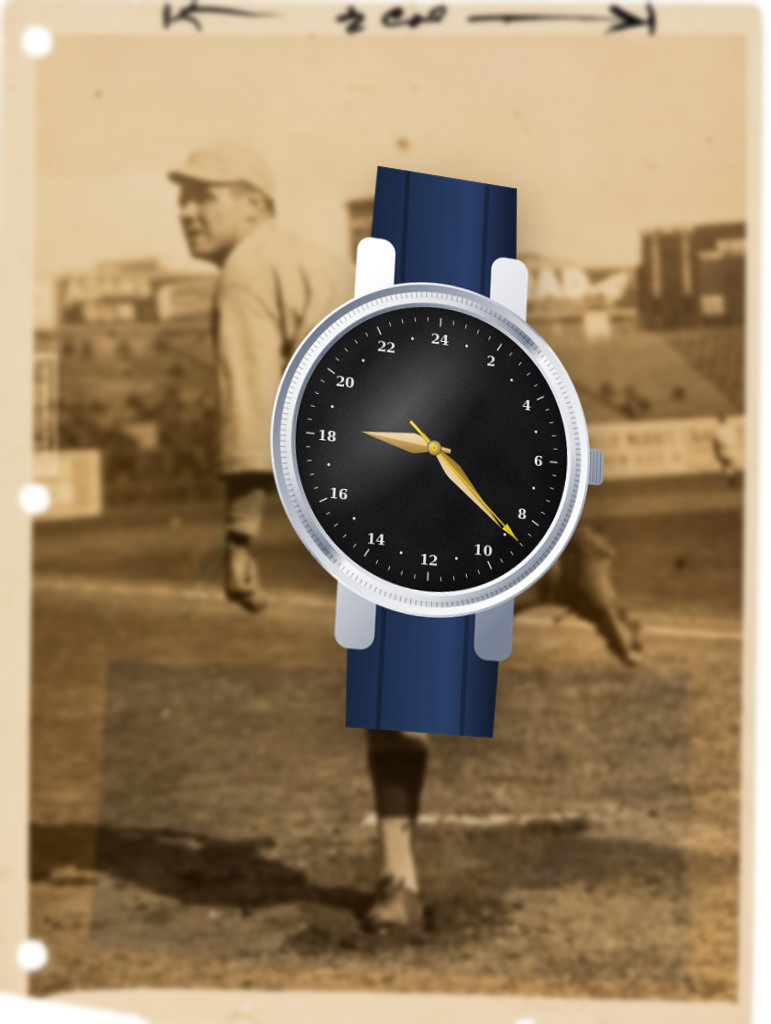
18:22:22
